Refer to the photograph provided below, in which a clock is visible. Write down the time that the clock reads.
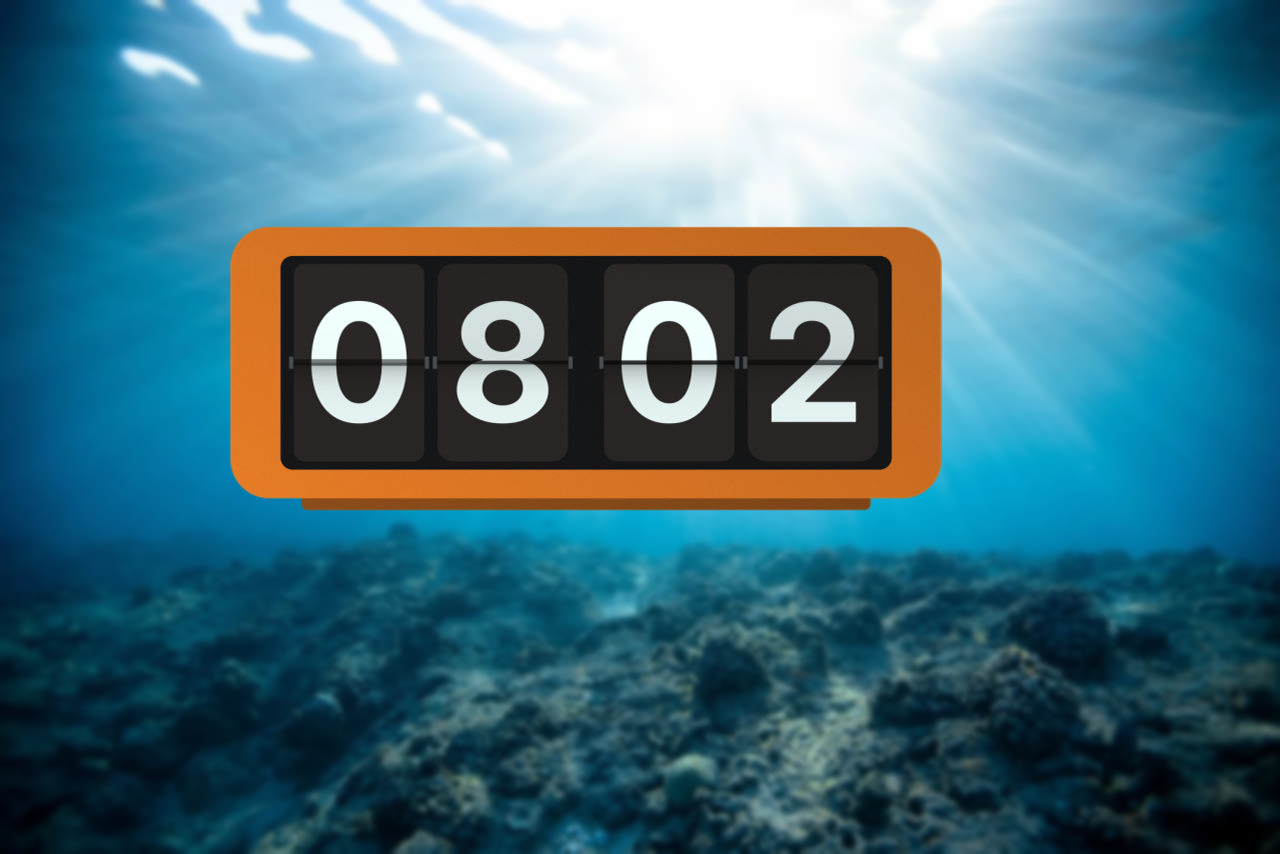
8:02
